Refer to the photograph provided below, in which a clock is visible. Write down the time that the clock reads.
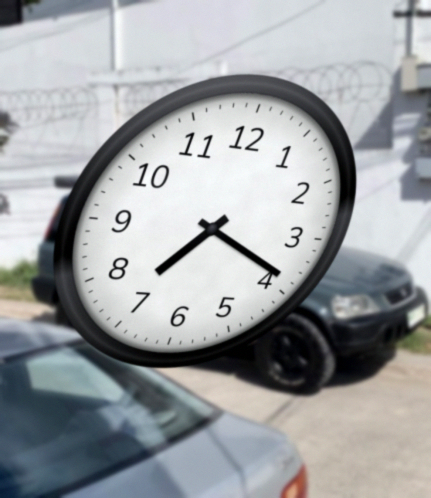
7:19
